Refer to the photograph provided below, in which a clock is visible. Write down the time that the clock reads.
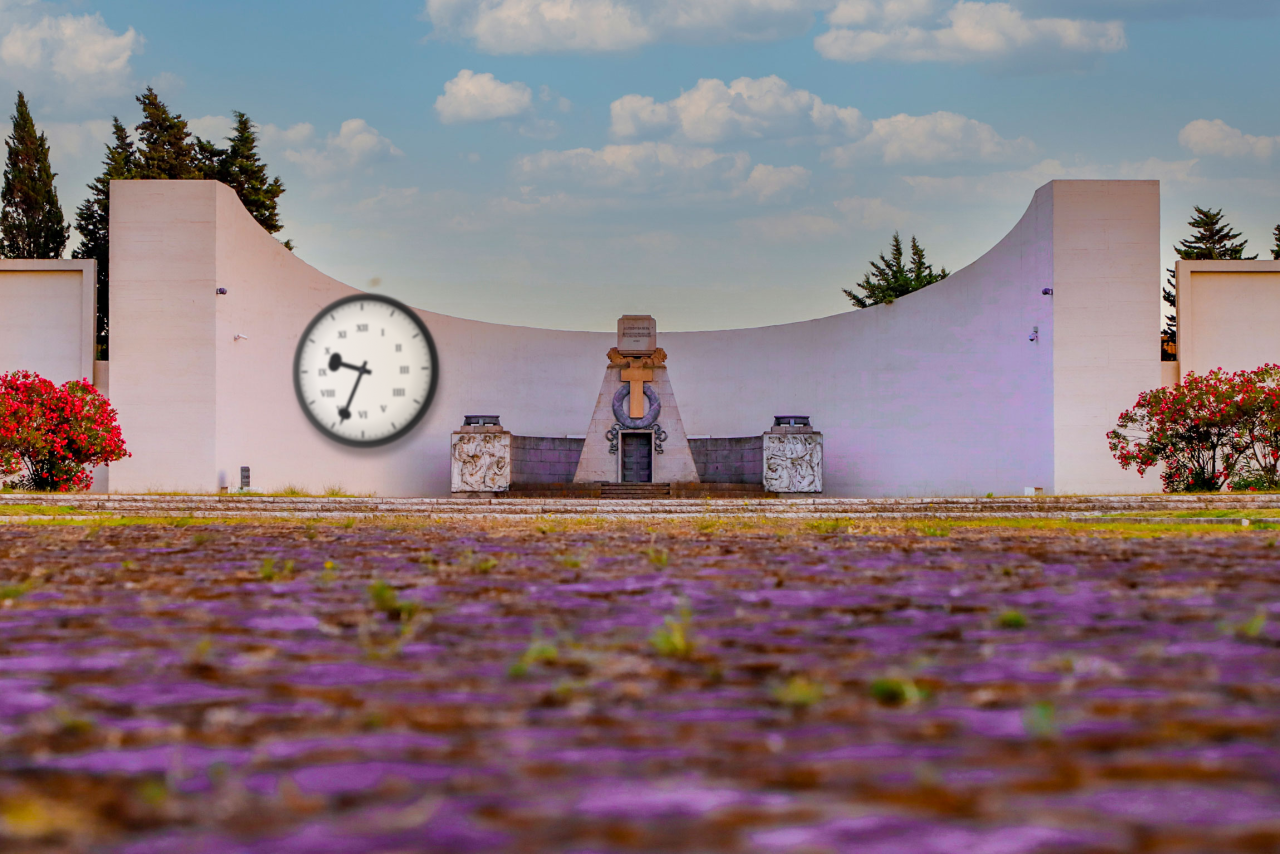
9:34
